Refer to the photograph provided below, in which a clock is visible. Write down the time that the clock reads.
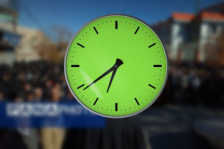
6:39
